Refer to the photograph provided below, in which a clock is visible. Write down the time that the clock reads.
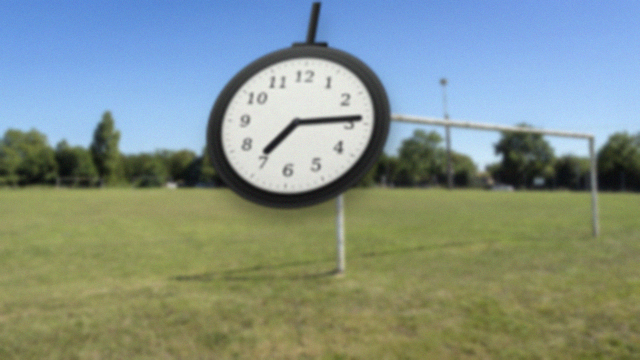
7:14
